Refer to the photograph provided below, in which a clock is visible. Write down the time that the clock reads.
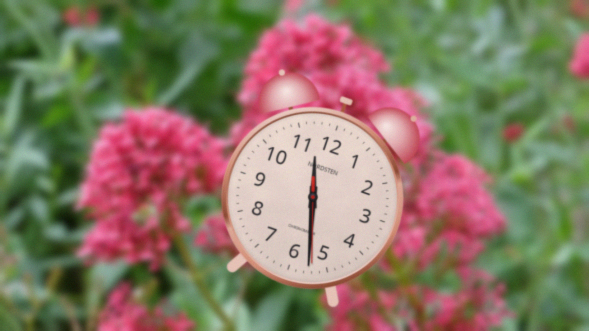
11:27:27
